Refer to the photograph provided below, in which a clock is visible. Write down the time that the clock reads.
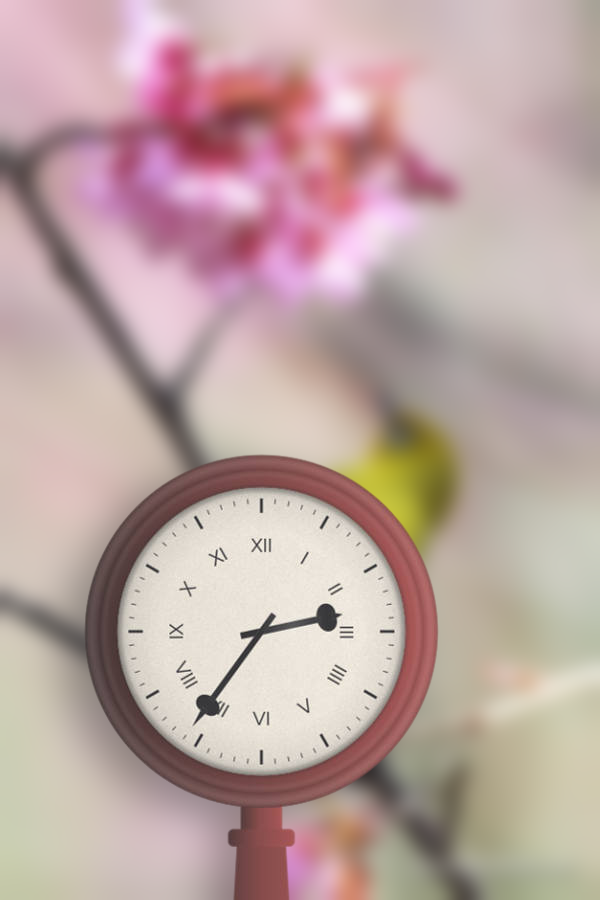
2:36
